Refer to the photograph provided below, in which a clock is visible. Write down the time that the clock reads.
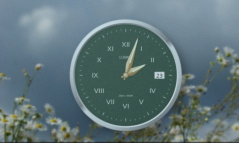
2:03
